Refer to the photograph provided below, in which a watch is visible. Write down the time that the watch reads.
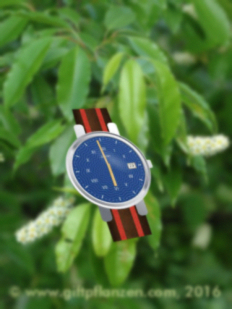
5:59
